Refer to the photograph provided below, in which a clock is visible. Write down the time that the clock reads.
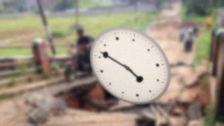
4:52
